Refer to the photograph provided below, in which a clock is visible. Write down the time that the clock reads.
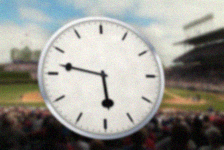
5:47
